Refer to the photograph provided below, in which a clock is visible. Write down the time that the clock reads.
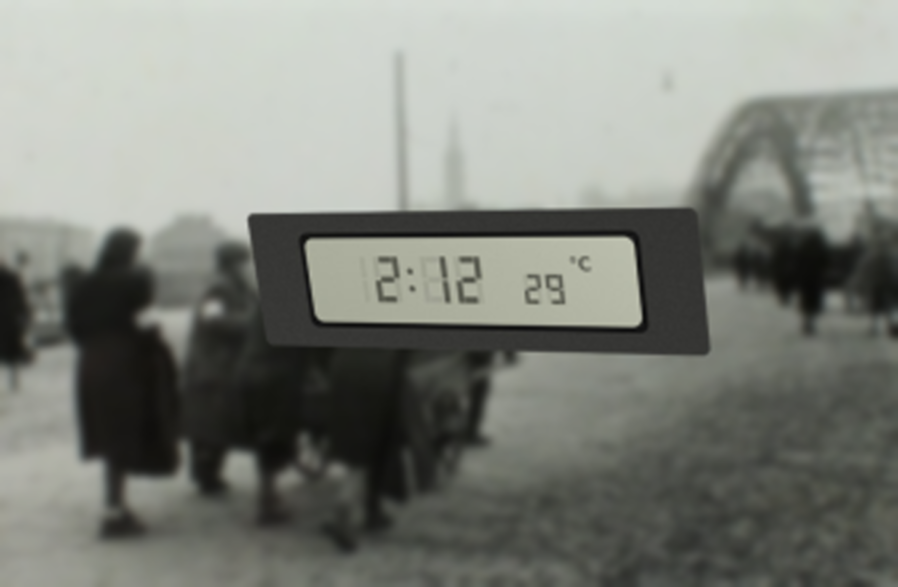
2:12
